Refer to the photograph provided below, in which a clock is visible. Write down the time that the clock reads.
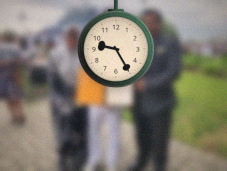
9:25
